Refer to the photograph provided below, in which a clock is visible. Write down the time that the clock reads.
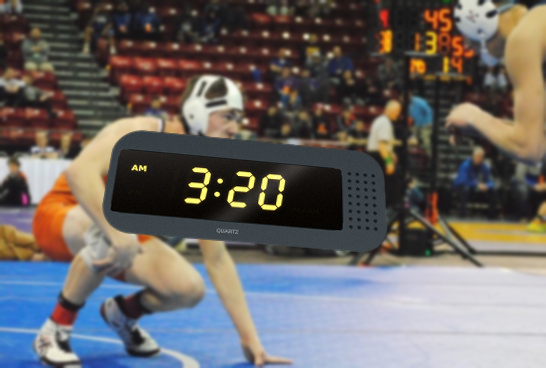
3:20
